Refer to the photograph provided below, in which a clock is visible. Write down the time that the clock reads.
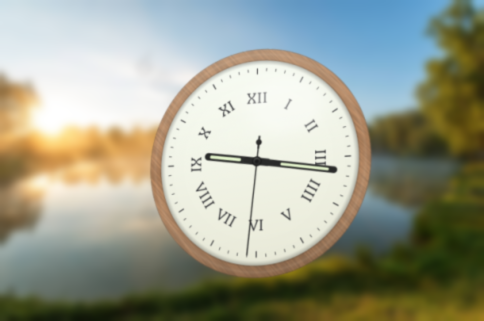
9:16:31
